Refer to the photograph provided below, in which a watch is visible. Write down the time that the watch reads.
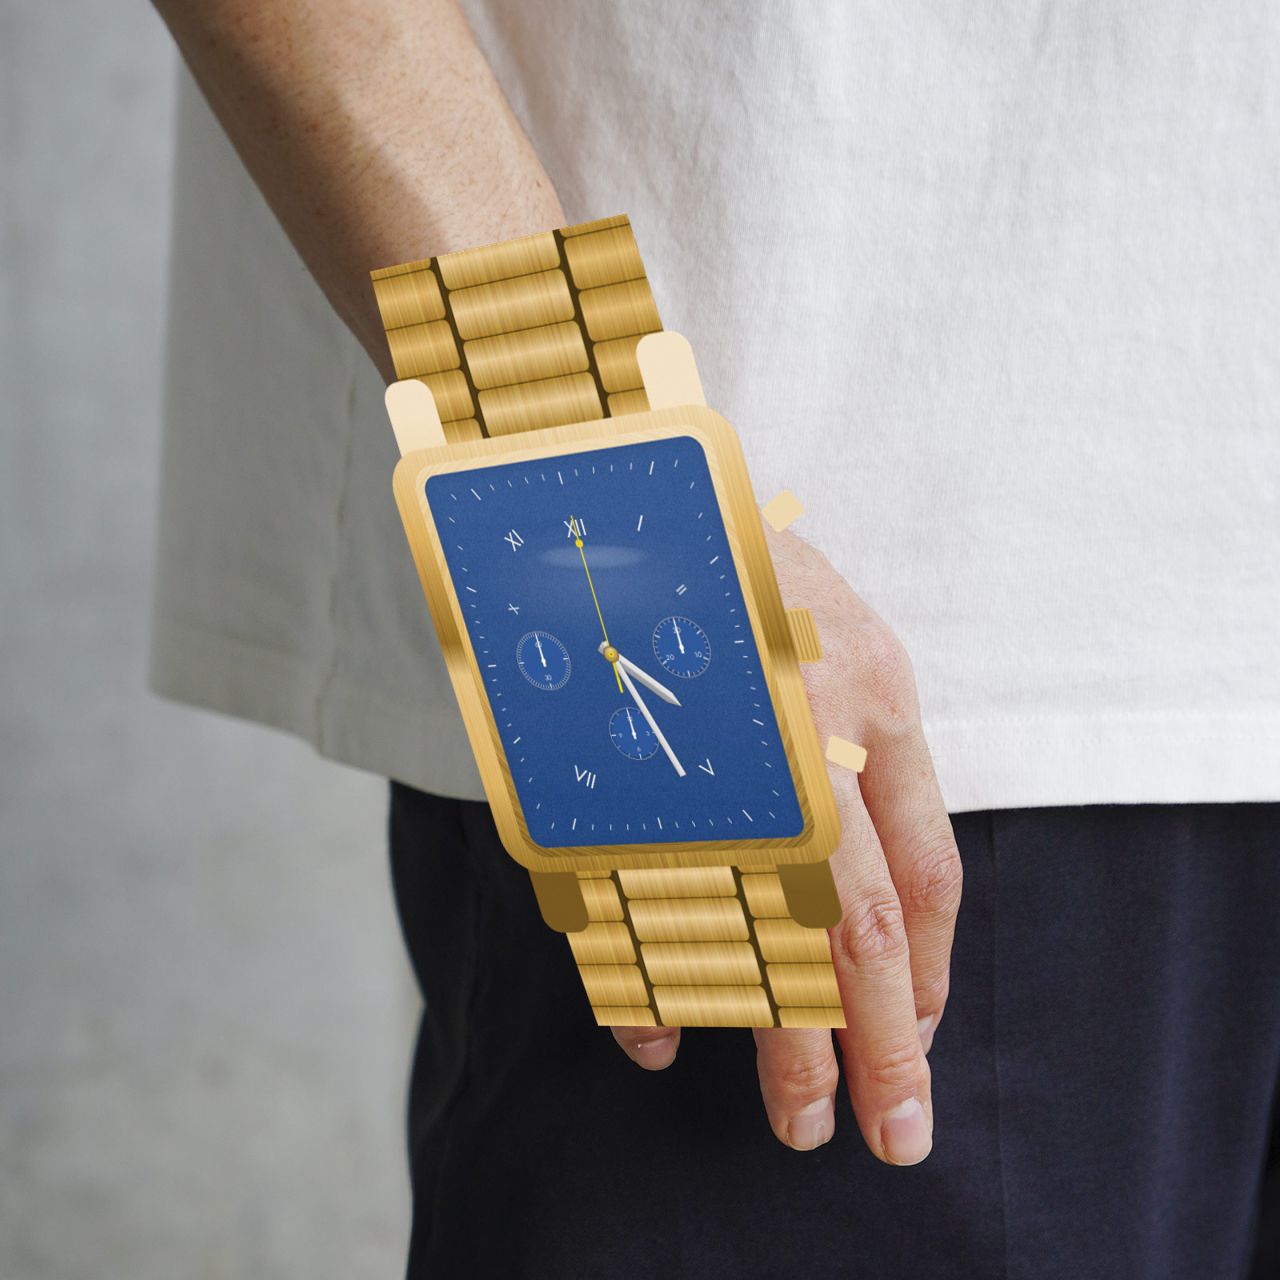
4:27
